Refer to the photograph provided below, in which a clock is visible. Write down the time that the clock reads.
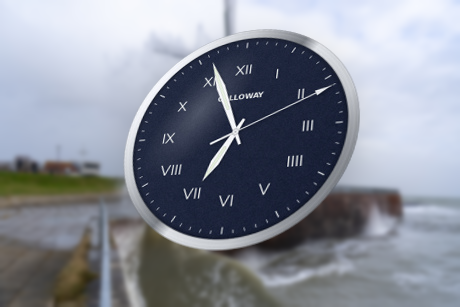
6:56:11
